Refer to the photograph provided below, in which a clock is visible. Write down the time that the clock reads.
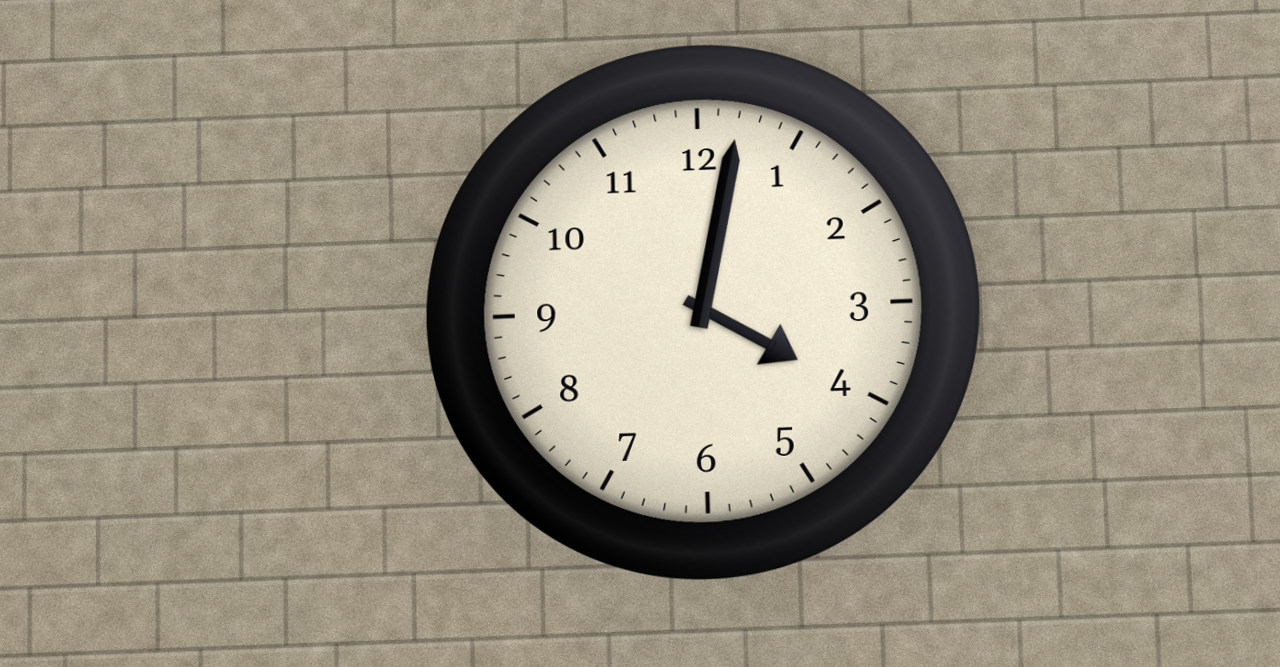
4:02
